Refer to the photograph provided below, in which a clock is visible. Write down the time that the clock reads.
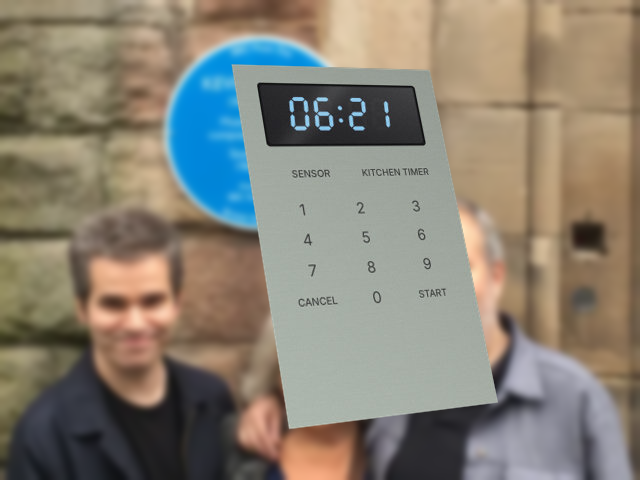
6:21
